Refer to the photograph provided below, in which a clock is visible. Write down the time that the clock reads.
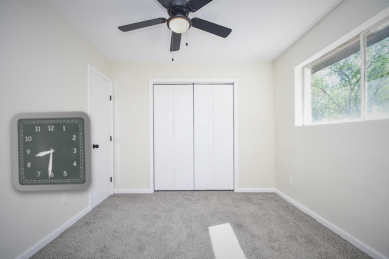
8:31
